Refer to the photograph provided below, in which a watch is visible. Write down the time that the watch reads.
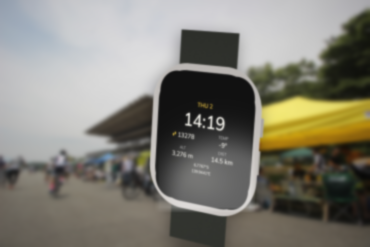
14:19
